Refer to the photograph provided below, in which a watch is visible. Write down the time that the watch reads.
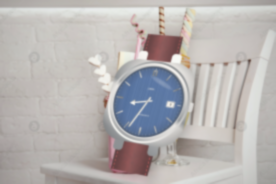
8:34
